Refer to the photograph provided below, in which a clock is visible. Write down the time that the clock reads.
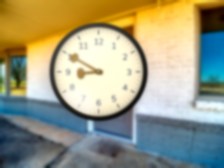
8:50
